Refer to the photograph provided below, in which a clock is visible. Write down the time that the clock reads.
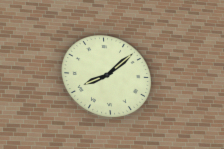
8:08
